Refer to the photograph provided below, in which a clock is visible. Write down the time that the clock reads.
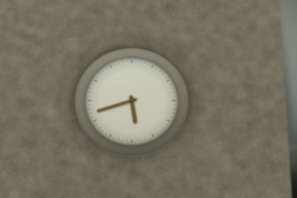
5:42
